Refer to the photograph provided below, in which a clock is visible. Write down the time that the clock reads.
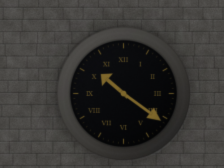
10:21
